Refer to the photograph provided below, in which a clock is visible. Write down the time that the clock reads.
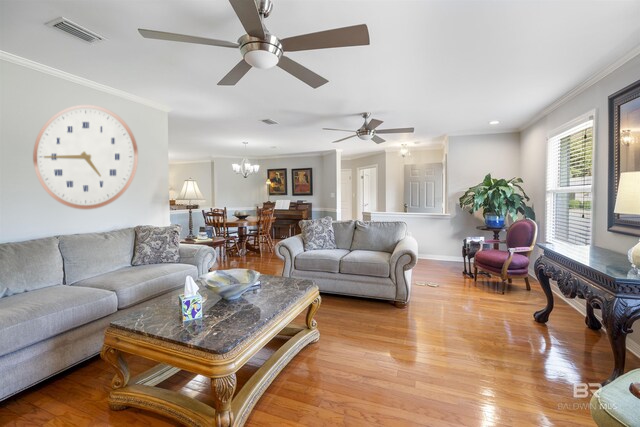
4:45
